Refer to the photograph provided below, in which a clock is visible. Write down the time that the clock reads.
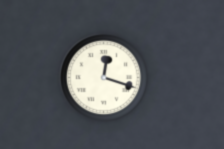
12:18
